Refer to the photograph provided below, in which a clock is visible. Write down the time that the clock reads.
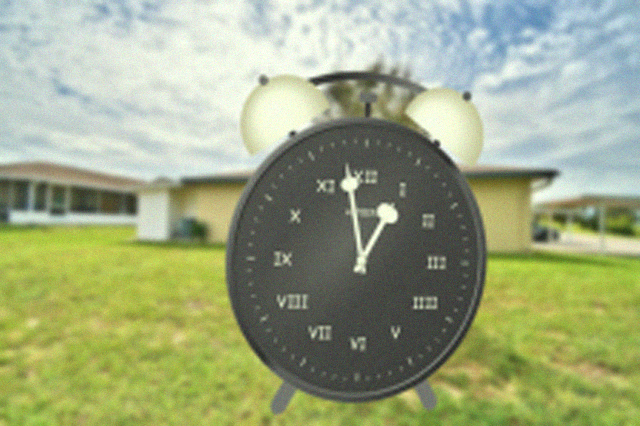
12:58
